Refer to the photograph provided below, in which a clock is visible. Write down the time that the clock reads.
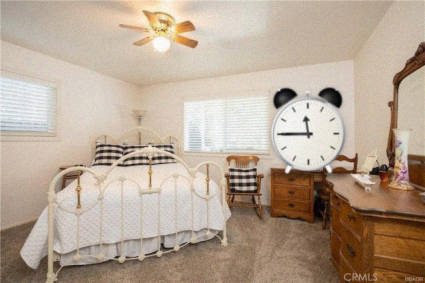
11:45
